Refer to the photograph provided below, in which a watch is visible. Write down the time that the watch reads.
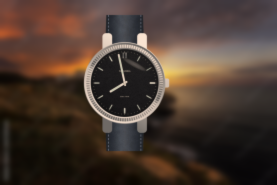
7:58
